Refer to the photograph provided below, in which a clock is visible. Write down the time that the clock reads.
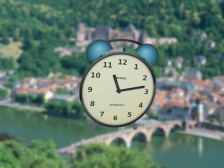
11:13
